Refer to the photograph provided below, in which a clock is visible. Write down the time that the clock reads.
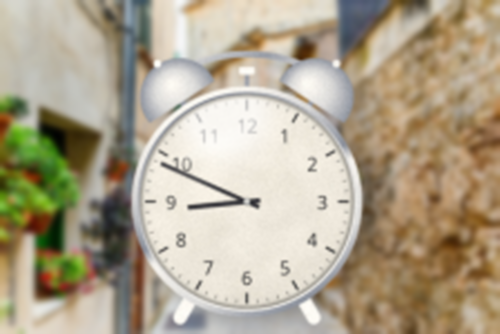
8:49
